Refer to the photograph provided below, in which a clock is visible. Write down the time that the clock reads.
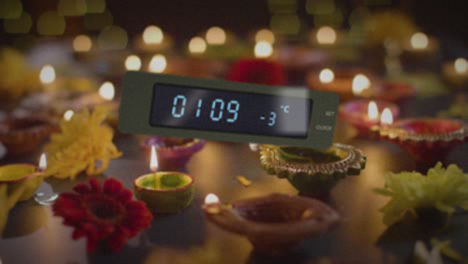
1:09
